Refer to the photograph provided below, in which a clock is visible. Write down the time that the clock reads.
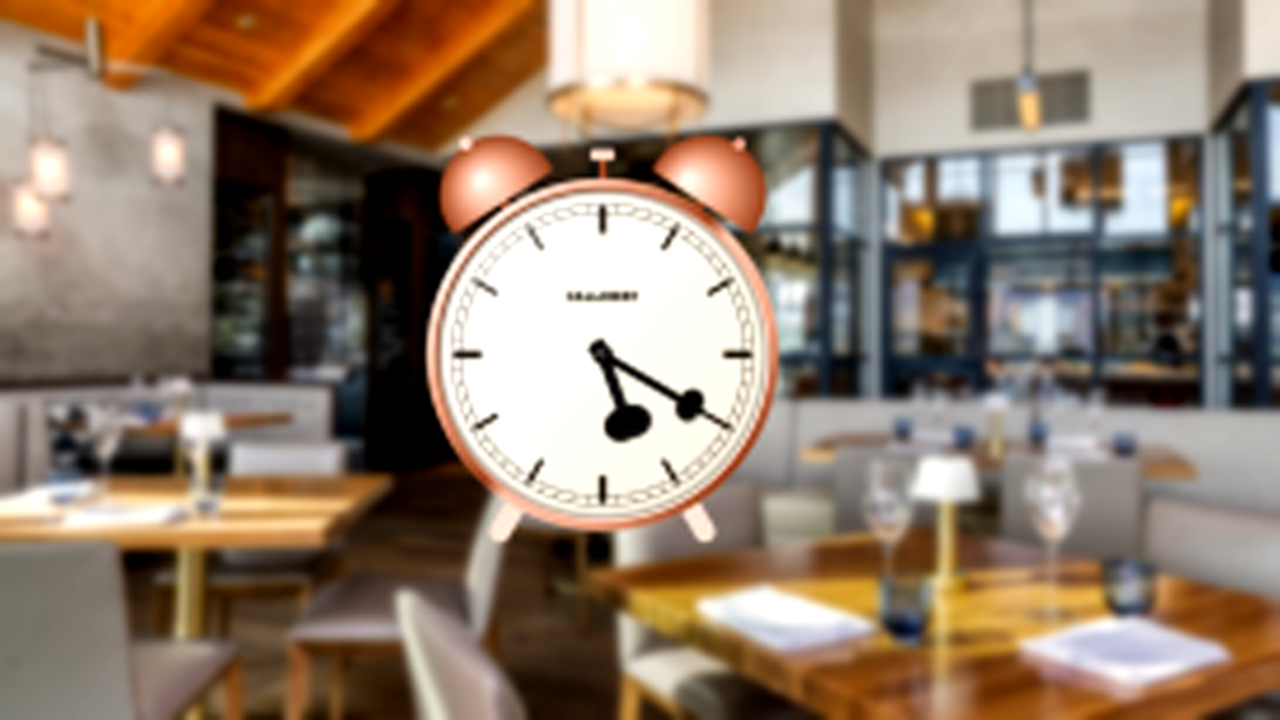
5:20
